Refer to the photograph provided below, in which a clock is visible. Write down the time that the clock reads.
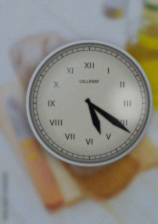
5:21
